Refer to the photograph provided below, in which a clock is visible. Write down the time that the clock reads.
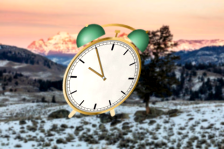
9:55
